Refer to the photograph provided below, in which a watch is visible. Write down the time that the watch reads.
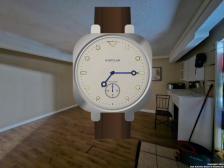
7:15
